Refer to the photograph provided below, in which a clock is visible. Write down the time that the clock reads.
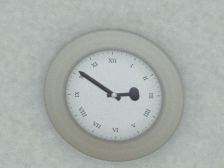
2:51
